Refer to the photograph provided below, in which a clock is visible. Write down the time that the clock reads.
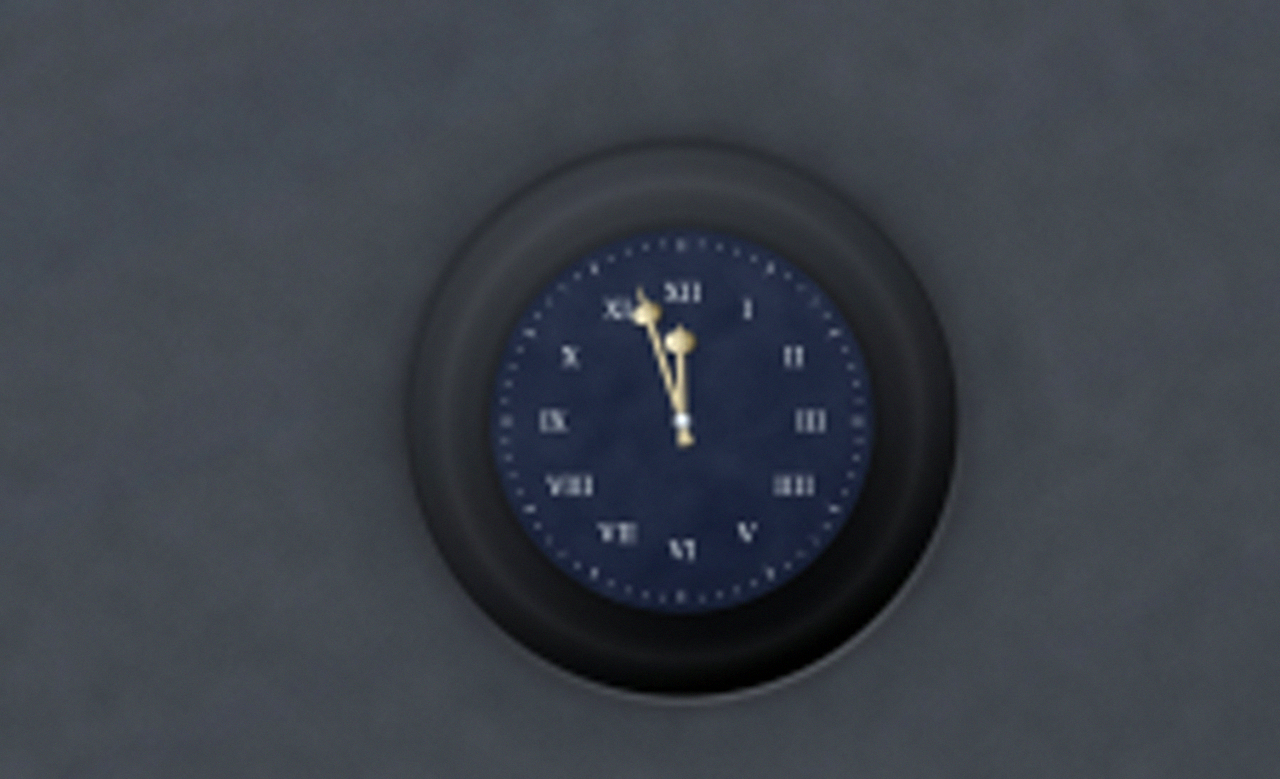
11:57
